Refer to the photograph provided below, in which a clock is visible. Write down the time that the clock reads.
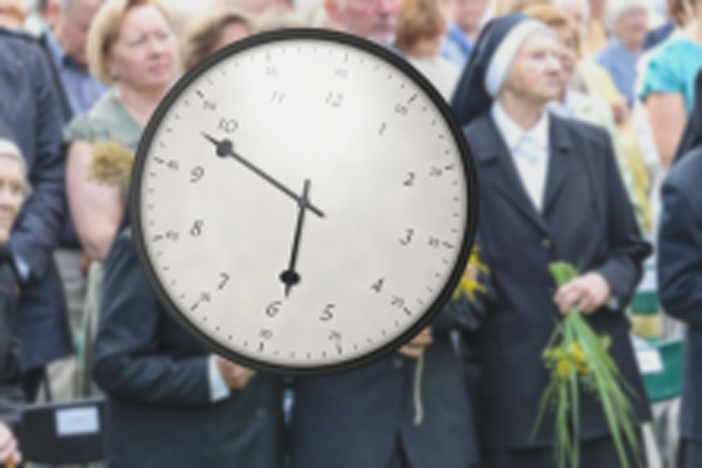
5:48
